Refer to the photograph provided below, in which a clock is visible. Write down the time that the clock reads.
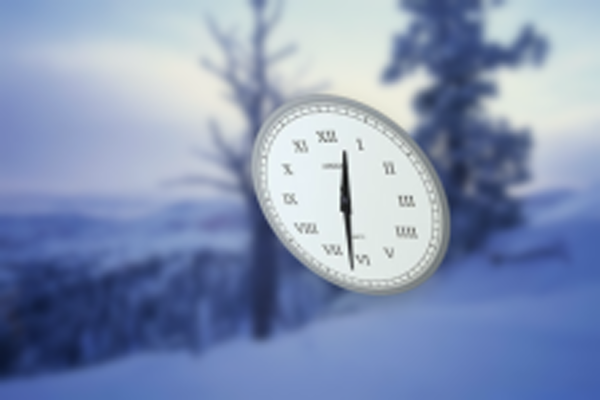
12:32
